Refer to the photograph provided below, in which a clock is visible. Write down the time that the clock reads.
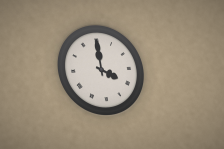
4:00
